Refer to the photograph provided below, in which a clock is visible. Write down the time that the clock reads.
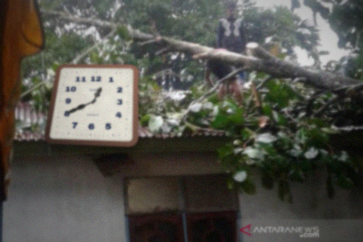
12:40
